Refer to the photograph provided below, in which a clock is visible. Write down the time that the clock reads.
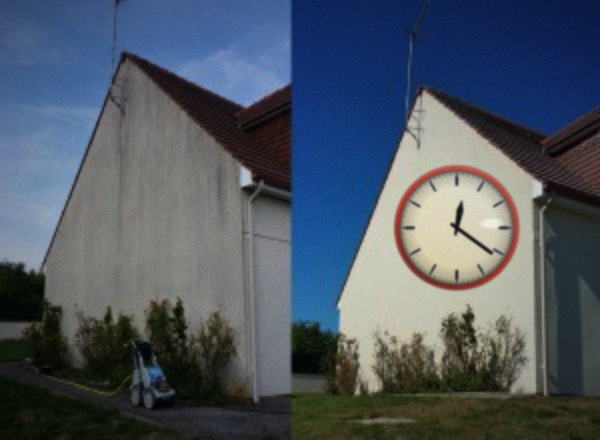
12:21
